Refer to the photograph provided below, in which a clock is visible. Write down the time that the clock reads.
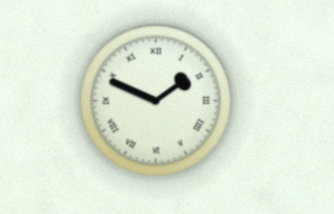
1:49
